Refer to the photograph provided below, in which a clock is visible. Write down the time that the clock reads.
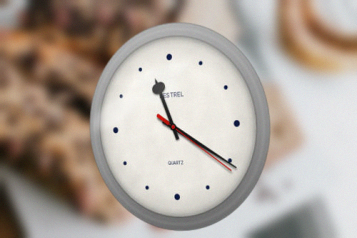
11:20:21
